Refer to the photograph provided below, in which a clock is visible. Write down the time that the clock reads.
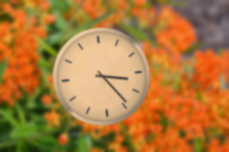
3:24
